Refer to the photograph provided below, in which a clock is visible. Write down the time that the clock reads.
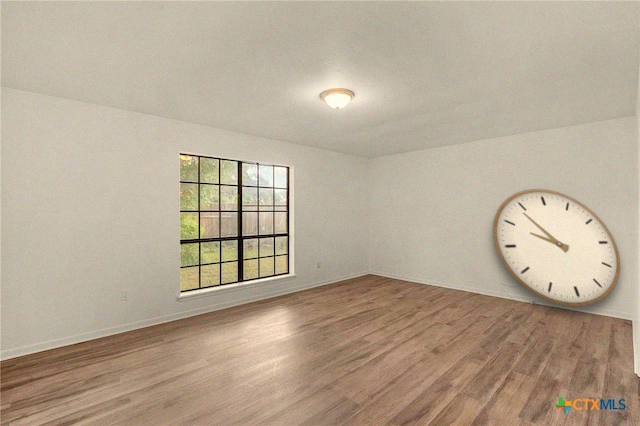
9:54
